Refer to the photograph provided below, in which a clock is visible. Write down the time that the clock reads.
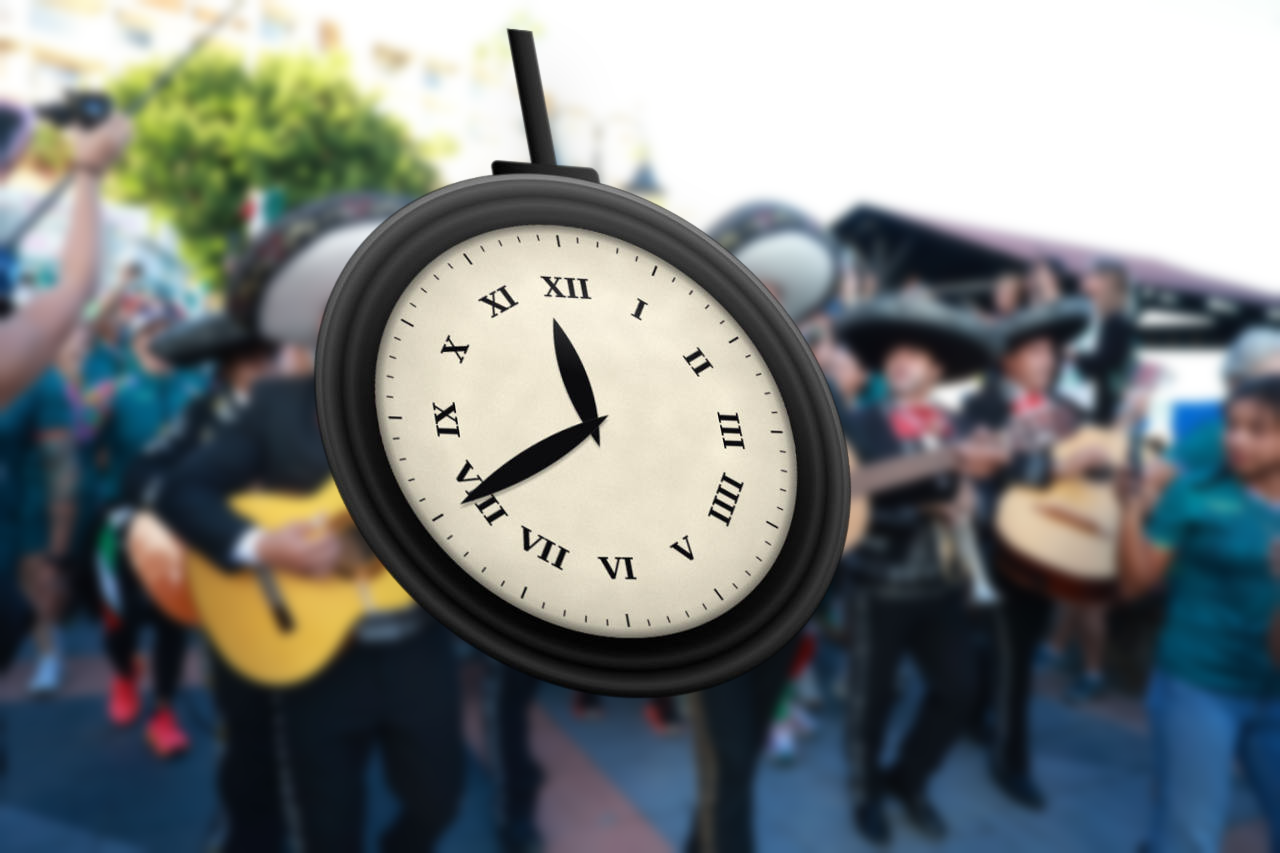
11:40
